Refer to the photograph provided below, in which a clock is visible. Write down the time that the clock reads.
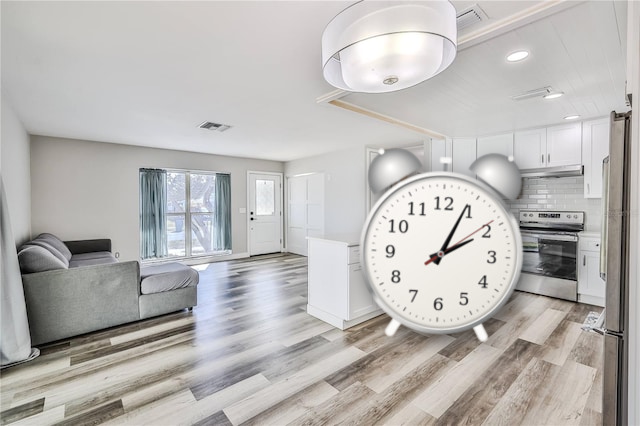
2:04:09
